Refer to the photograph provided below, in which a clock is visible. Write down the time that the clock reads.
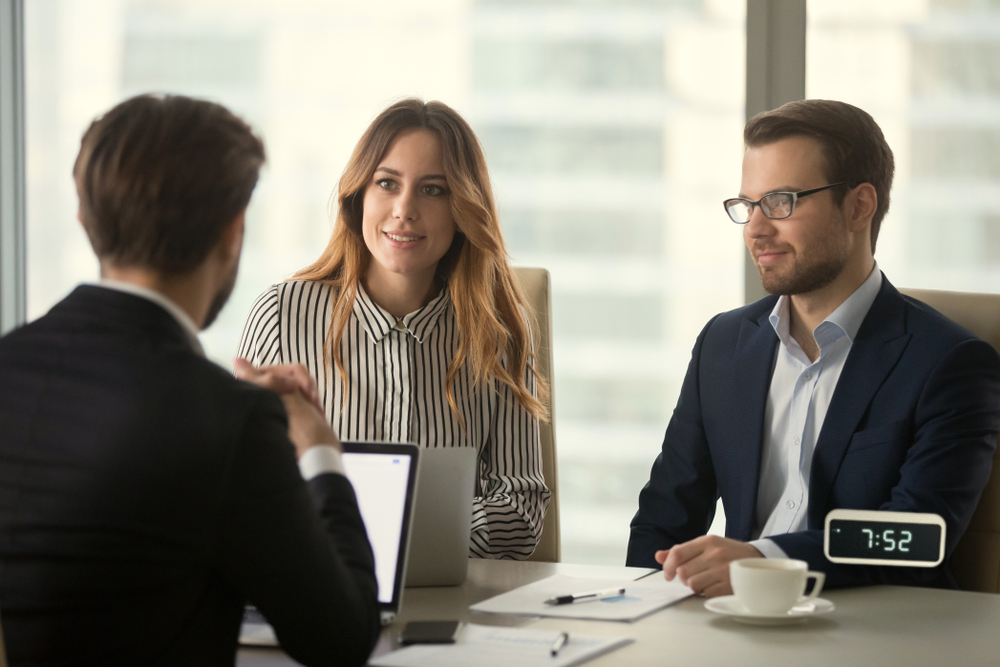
7:52
